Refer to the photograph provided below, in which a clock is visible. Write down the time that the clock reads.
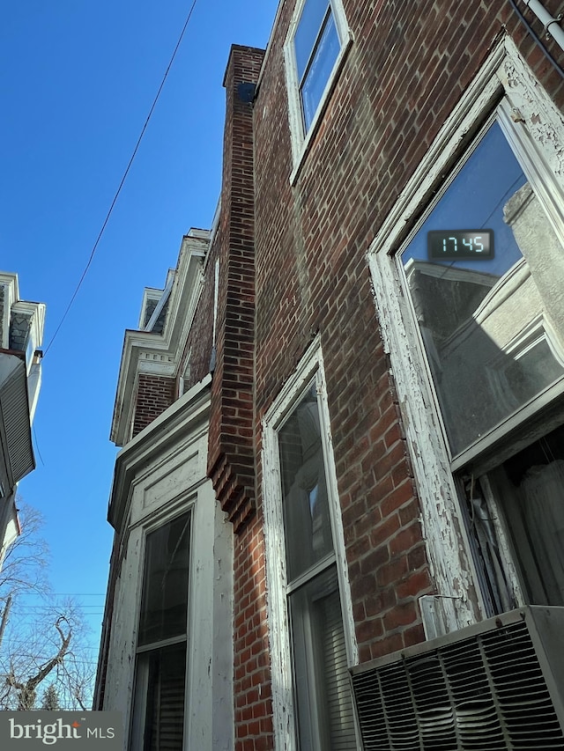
17:45
